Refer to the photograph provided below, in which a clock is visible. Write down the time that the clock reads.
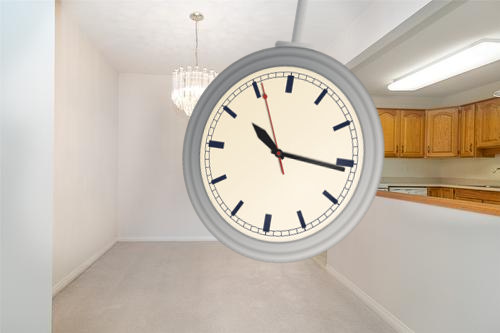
10:15:56
